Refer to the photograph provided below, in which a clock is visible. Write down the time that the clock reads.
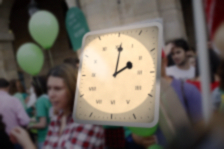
2:01
